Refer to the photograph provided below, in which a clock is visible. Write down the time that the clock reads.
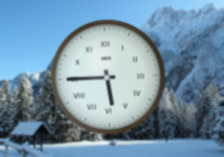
5:45
